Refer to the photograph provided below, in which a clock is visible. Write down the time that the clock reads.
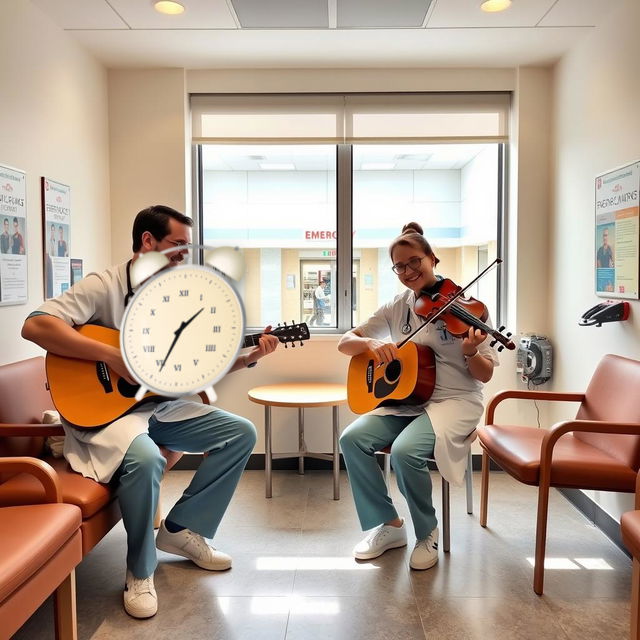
1:34
